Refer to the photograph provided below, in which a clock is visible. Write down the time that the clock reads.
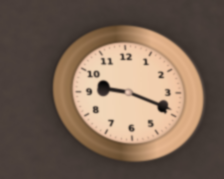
9:19
